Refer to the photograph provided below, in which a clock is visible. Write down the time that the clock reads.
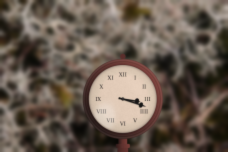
3:18
